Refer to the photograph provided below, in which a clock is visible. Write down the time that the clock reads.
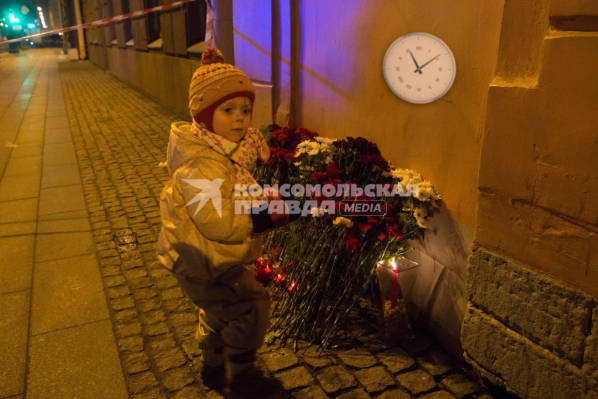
11:09
